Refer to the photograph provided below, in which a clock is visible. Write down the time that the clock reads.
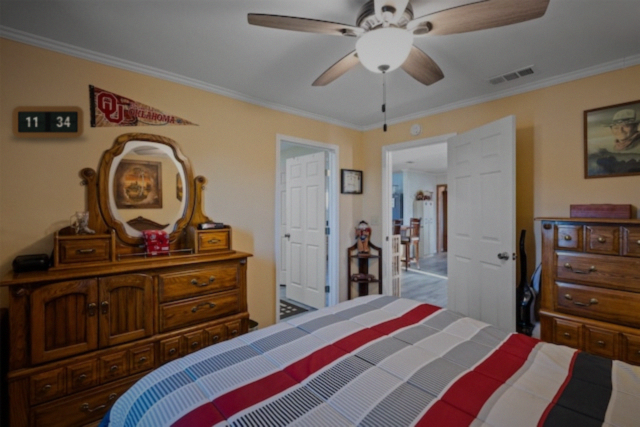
11:34
